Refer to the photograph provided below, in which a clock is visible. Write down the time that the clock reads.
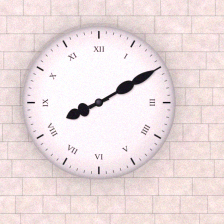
8:10
